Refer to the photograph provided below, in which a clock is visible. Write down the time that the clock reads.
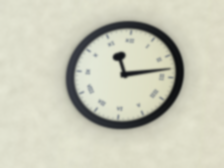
11:13
